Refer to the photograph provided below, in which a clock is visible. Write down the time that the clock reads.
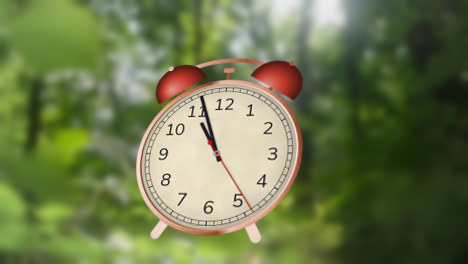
10:56:24
